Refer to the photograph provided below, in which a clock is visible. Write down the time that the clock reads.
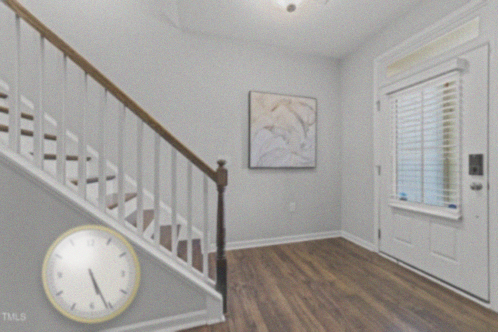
5:26
